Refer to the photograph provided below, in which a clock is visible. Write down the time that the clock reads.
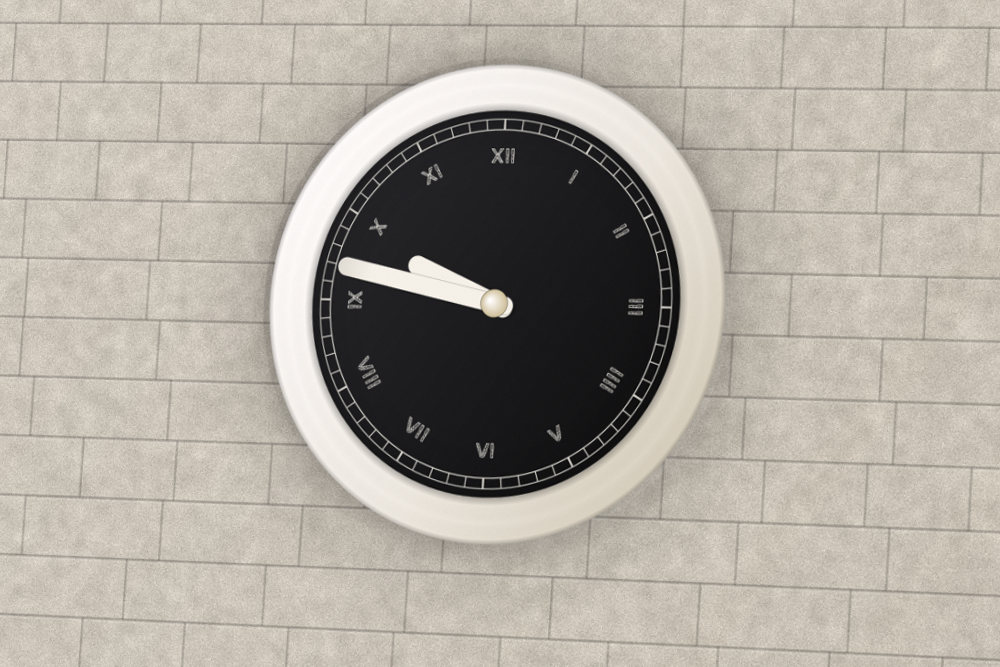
9:47
